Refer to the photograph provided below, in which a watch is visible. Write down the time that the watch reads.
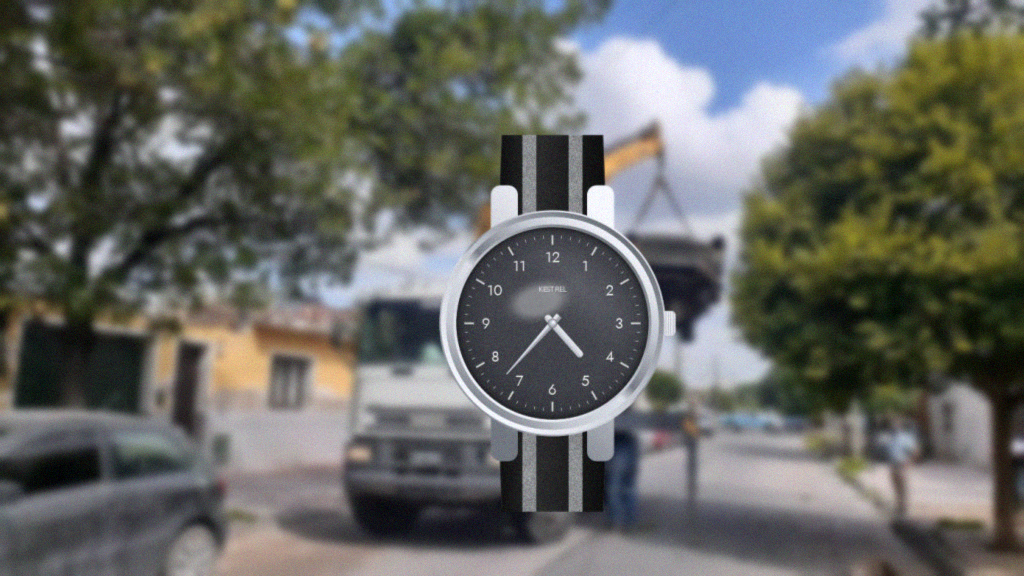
4:37
